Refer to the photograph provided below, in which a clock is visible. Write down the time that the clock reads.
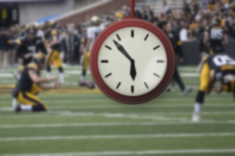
5:53
